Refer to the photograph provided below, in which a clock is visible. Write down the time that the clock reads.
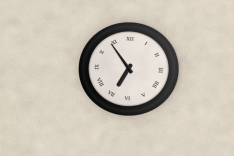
6:54
